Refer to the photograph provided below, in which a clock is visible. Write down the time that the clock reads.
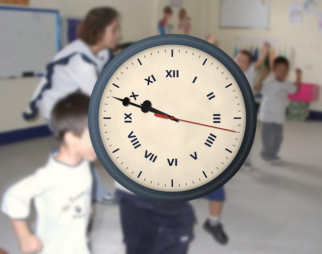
9:48:17
